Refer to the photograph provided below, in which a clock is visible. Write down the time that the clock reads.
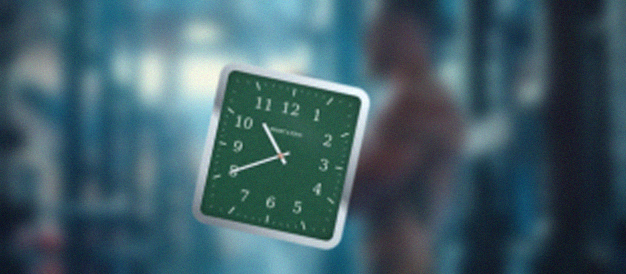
10:40
